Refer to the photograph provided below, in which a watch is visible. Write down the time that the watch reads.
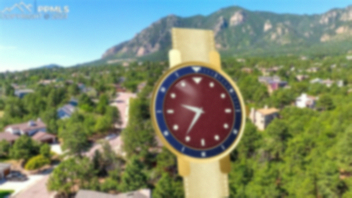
9:36
